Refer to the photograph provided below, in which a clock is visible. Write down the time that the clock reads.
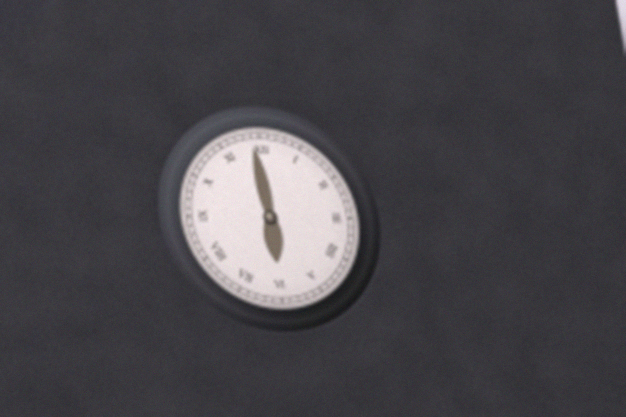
5:59
